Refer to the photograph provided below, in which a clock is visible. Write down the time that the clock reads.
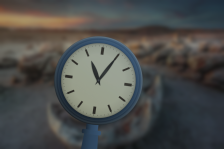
11:05
